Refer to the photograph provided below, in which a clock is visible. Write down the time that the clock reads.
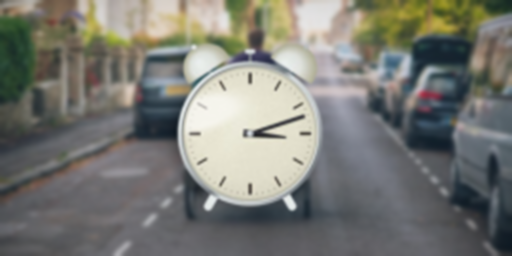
3:12
